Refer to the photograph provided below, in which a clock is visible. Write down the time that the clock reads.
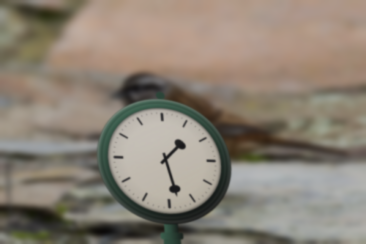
1:28
